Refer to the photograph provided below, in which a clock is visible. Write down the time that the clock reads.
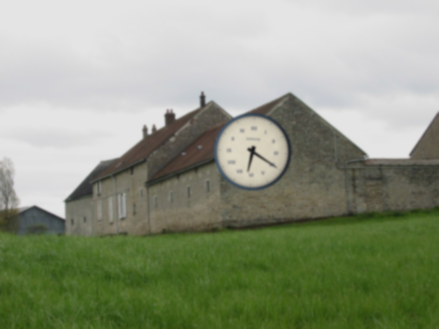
6:20
